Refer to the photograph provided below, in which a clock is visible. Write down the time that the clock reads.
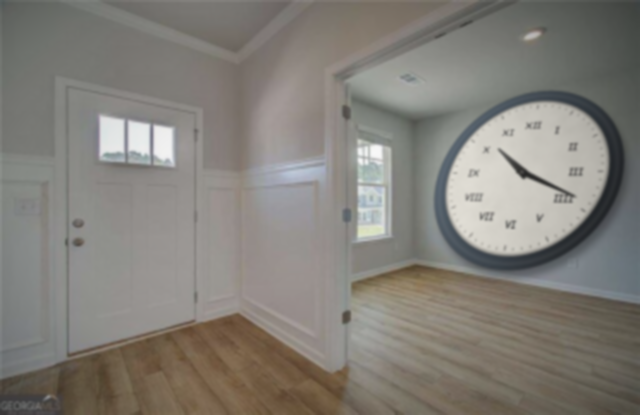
10:19
